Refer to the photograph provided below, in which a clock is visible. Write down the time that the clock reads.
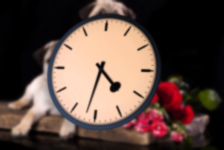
4:32
